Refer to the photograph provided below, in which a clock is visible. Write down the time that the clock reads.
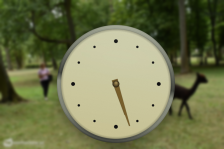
5:27
